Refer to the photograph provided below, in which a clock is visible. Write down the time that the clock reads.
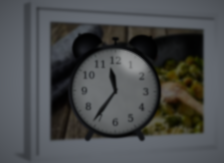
11:36
